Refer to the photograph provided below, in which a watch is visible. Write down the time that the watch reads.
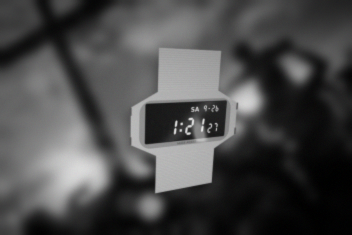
1:21:27
